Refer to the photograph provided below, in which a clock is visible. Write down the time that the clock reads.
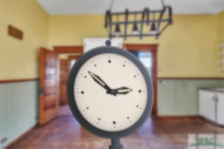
2:52
